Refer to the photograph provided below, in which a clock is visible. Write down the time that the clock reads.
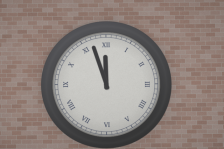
11:57
